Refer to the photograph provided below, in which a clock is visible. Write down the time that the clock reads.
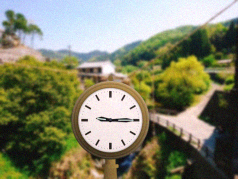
9:15
